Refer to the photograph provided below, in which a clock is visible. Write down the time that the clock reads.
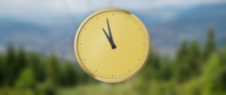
10:58
